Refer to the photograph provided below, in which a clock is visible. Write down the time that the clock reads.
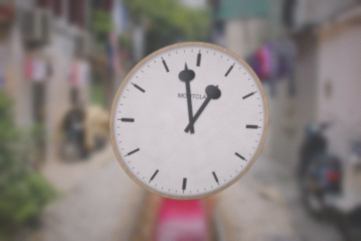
12:58
